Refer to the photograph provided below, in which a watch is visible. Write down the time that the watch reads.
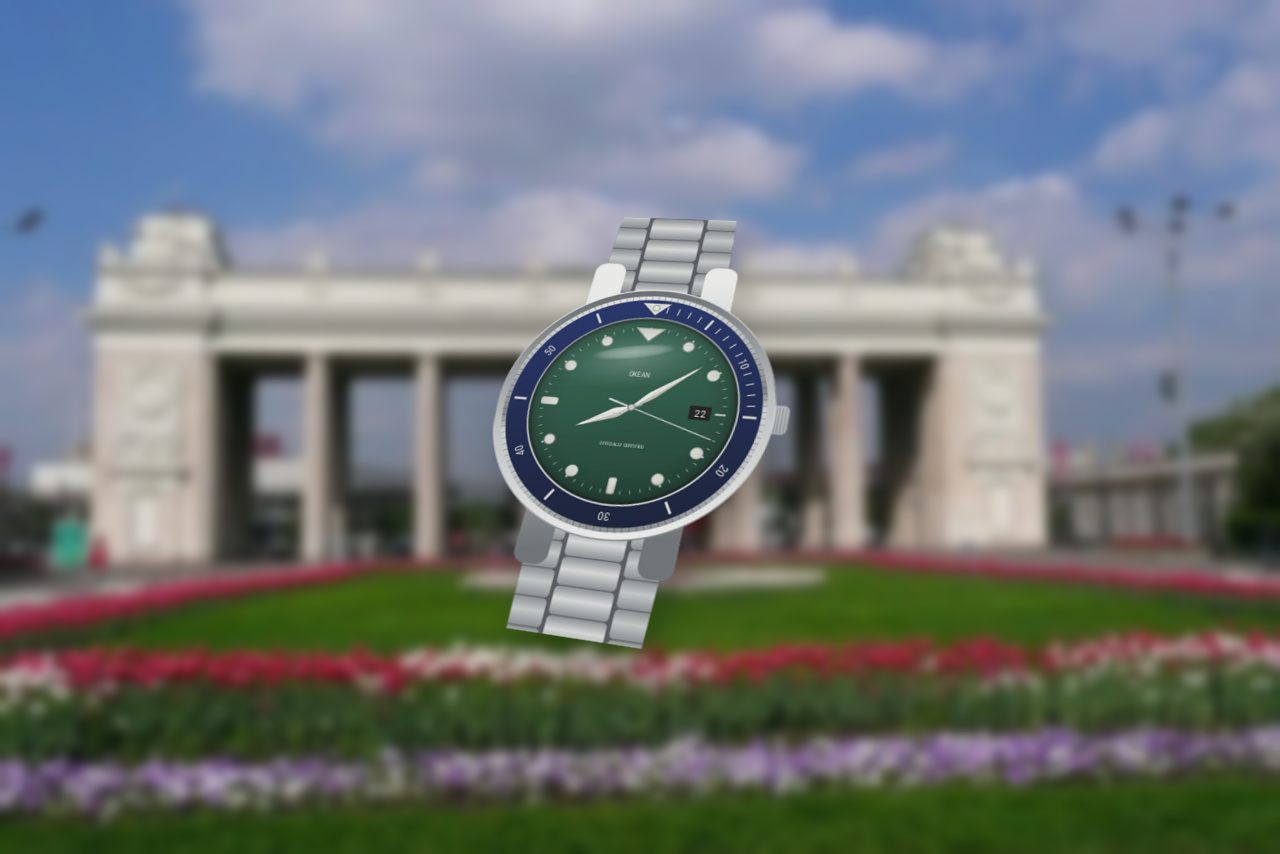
8:08:18
